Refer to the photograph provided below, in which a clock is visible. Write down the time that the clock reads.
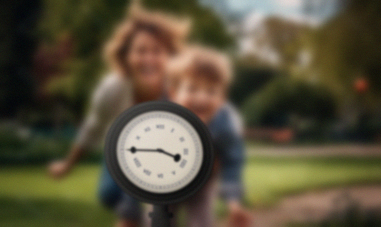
3:45
